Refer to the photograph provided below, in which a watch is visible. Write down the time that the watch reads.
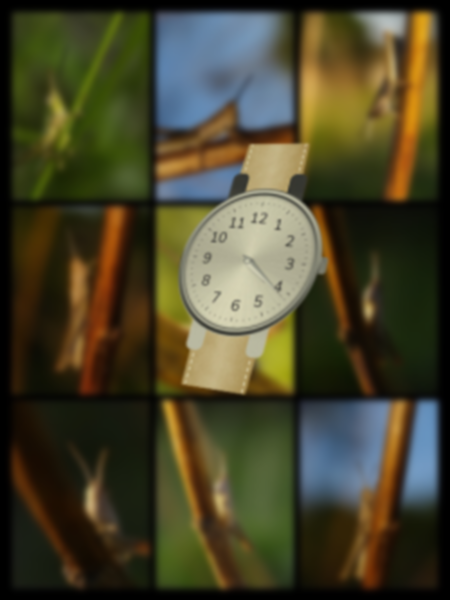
4:21
